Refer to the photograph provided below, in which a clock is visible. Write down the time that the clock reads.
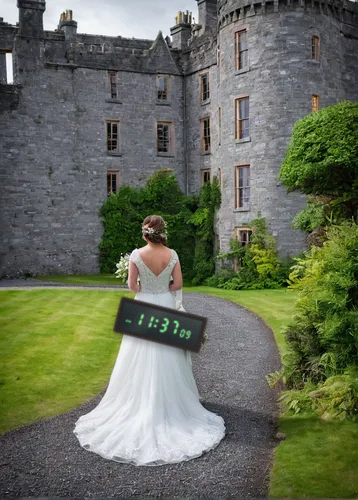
11:37
